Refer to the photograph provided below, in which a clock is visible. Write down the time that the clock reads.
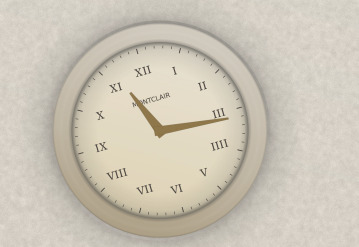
11:16
